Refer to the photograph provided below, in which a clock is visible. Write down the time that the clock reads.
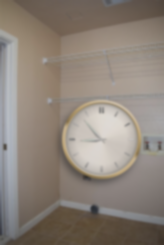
8:53
